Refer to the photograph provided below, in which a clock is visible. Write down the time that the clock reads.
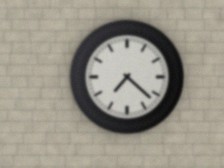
7:22
